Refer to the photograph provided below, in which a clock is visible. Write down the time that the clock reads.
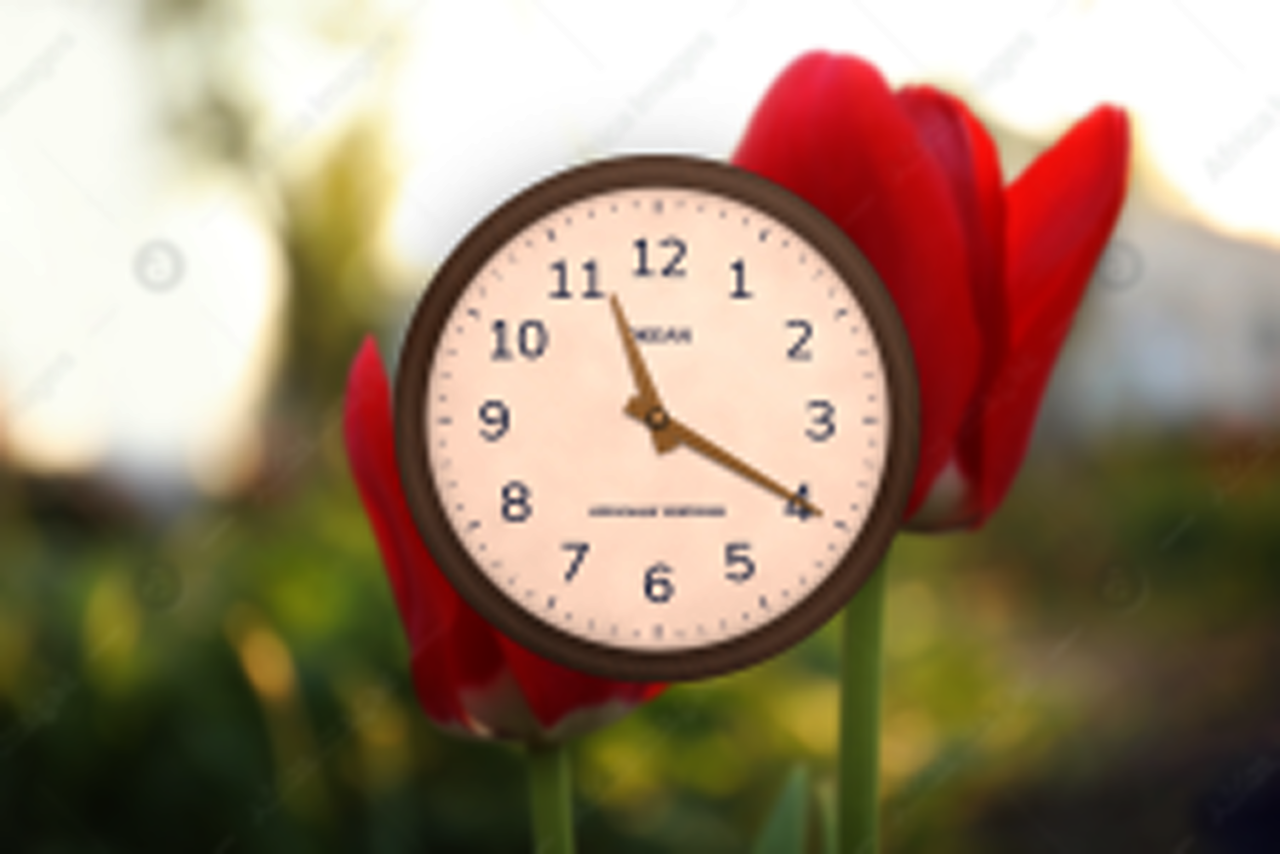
11:20
